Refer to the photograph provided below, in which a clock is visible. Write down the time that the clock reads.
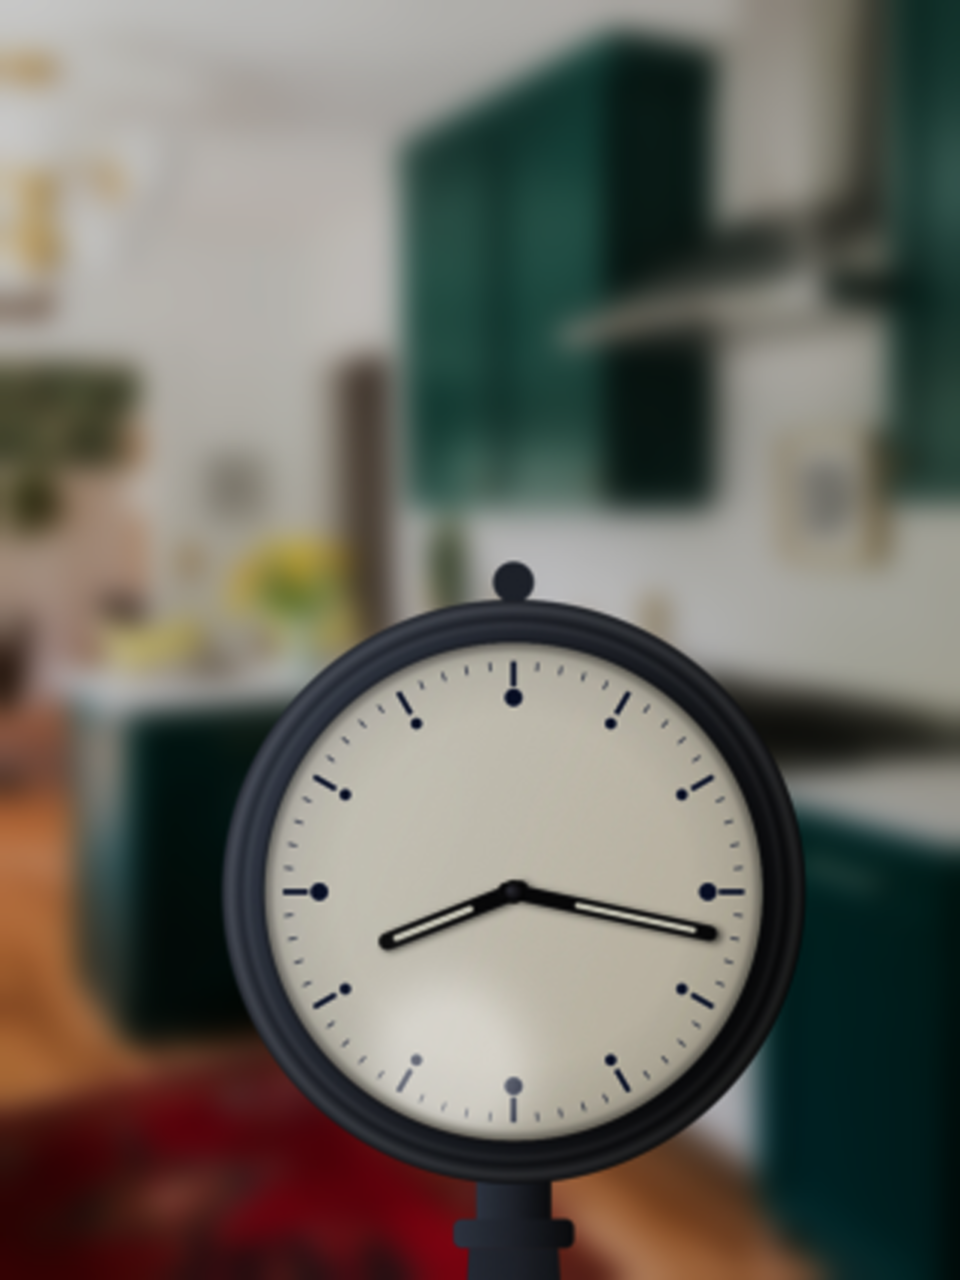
8:17
